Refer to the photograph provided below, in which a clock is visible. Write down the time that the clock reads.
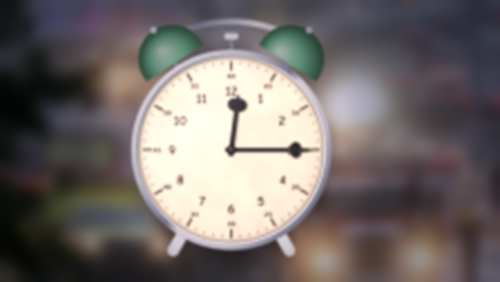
12:15
